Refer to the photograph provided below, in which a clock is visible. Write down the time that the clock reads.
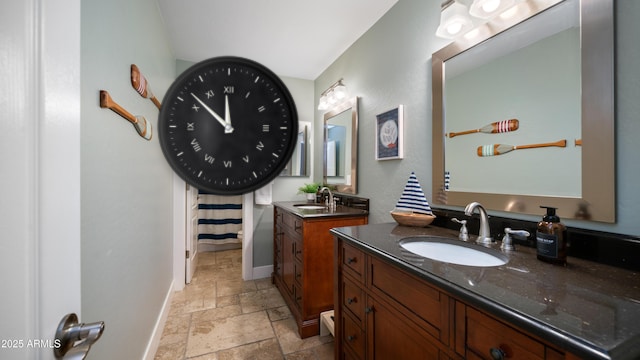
11:52
